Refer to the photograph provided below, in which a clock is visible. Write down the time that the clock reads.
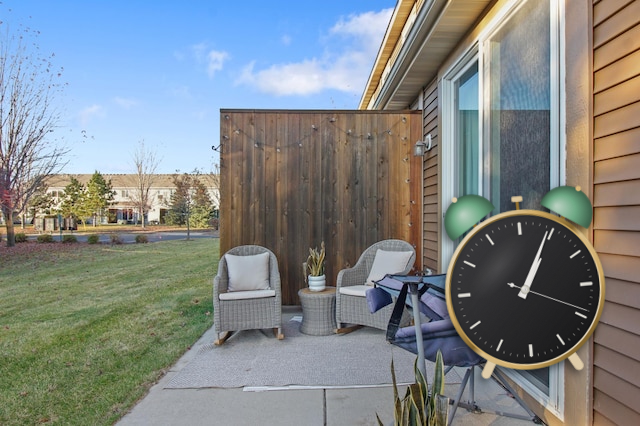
1:04:19
